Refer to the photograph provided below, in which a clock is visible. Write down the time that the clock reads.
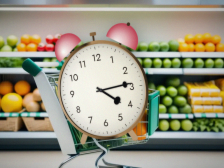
4:14
